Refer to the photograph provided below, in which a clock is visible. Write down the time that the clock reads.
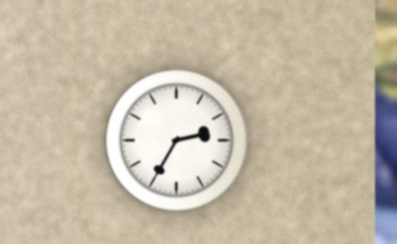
2:35
